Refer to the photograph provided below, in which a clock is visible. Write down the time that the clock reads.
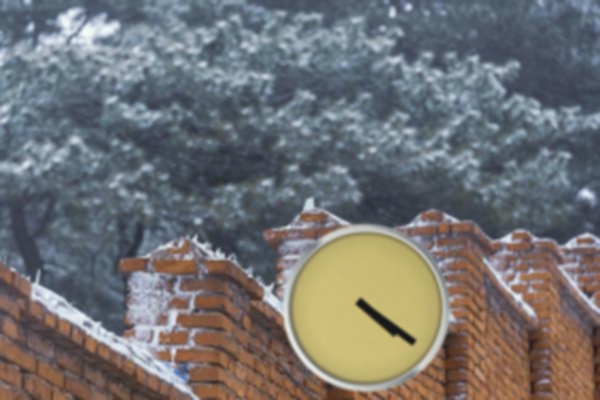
4:21
